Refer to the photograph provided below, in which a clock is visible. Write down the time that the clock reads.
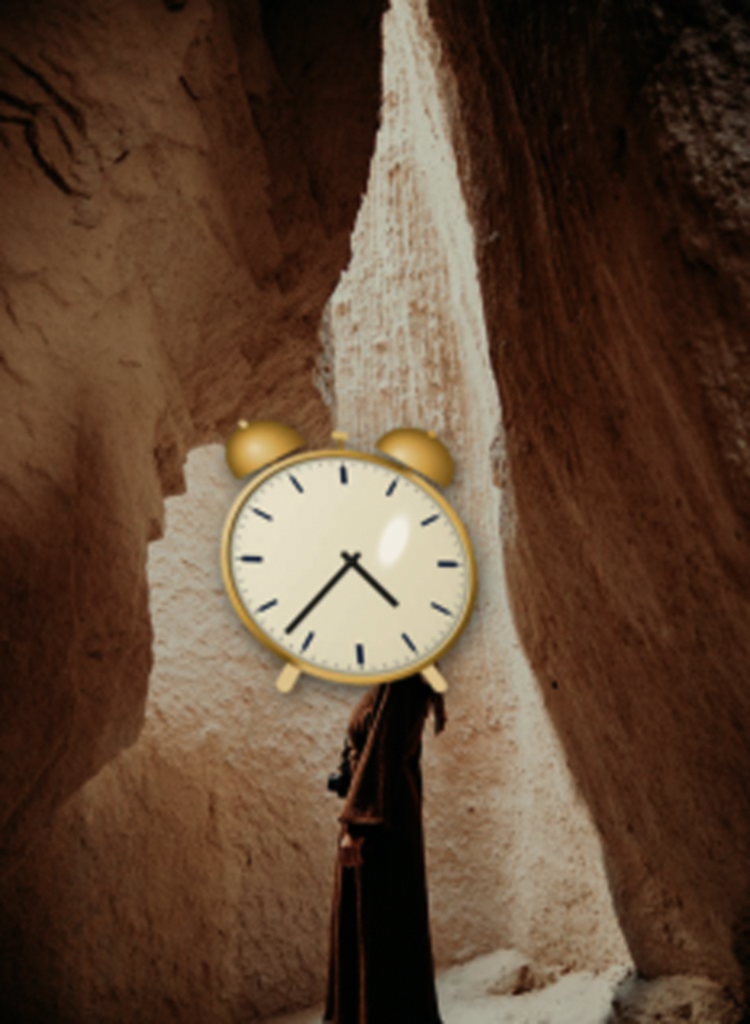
4:37
